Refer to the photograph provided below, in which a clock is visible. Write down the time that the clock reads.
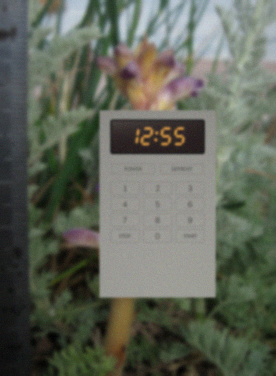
12:55
